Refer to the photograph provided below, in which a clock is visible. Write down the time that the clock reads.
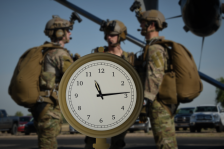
11:14
